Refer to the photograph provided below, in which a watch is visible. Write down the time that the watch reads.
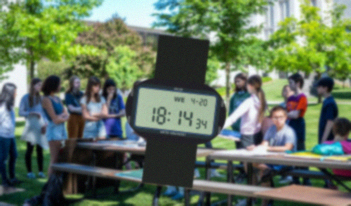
18:14:34
